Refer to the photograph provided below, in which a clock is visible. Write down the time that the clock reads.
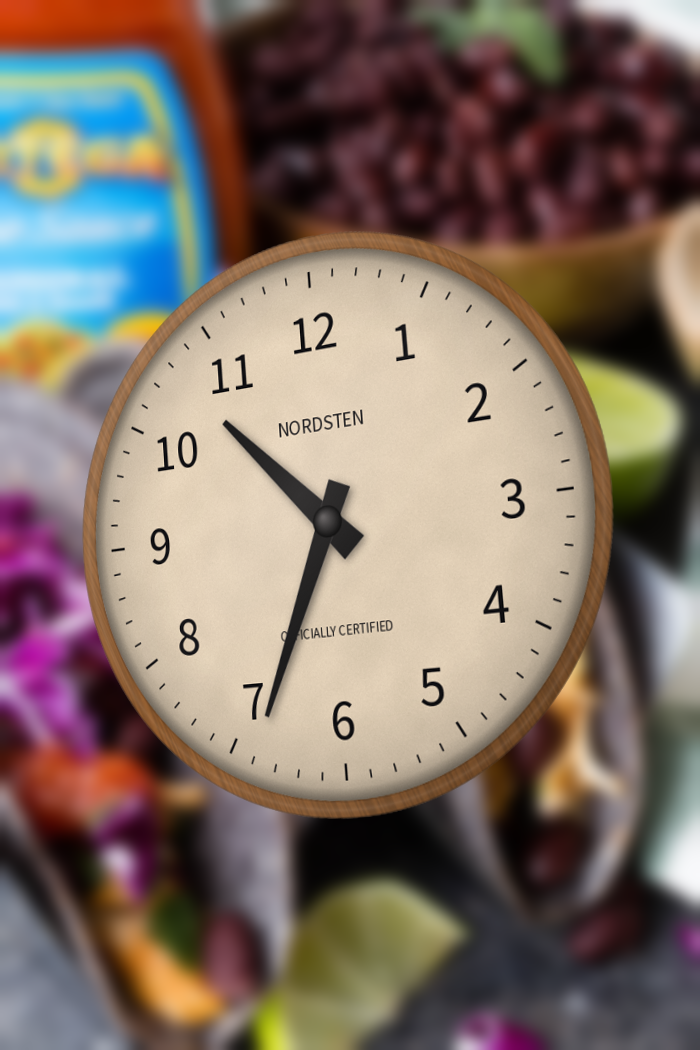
10:34
